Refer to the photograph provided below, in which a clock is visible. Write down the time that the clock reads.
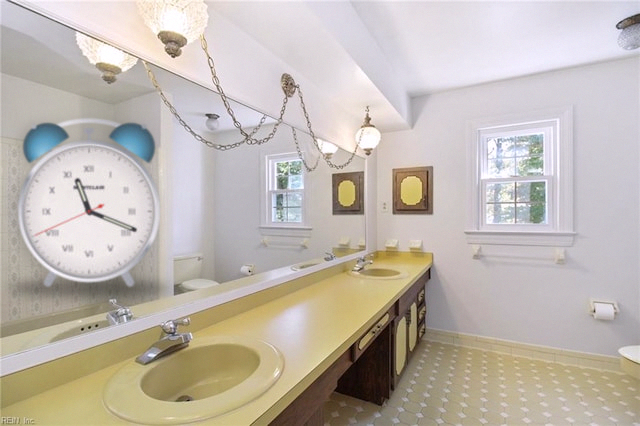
11:18:41
